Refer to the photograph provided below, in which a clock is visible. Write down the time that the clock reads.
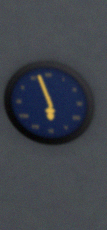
5:57
